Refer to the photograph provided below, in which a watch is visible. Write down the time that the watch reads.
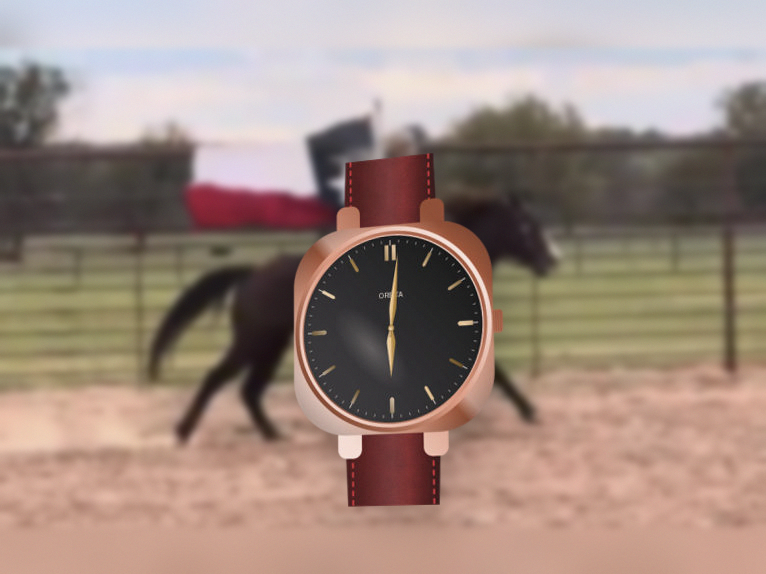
6:01
